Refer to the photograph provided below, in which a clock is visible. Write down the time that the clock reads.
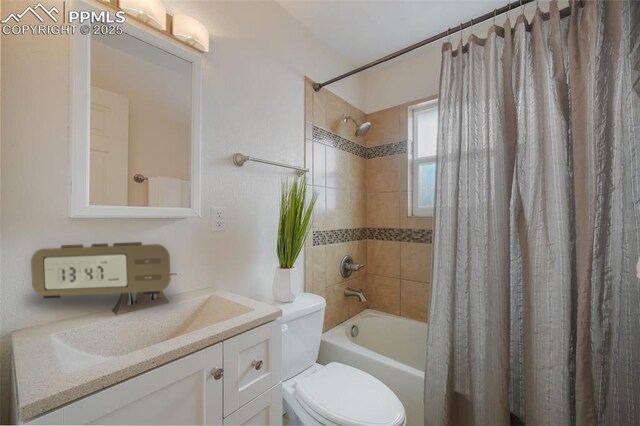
13:47
